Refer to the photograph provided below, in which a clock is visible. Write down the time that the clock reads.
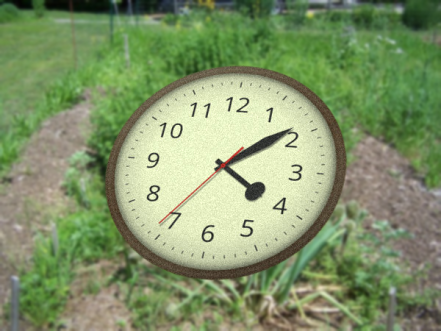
4:08:36
